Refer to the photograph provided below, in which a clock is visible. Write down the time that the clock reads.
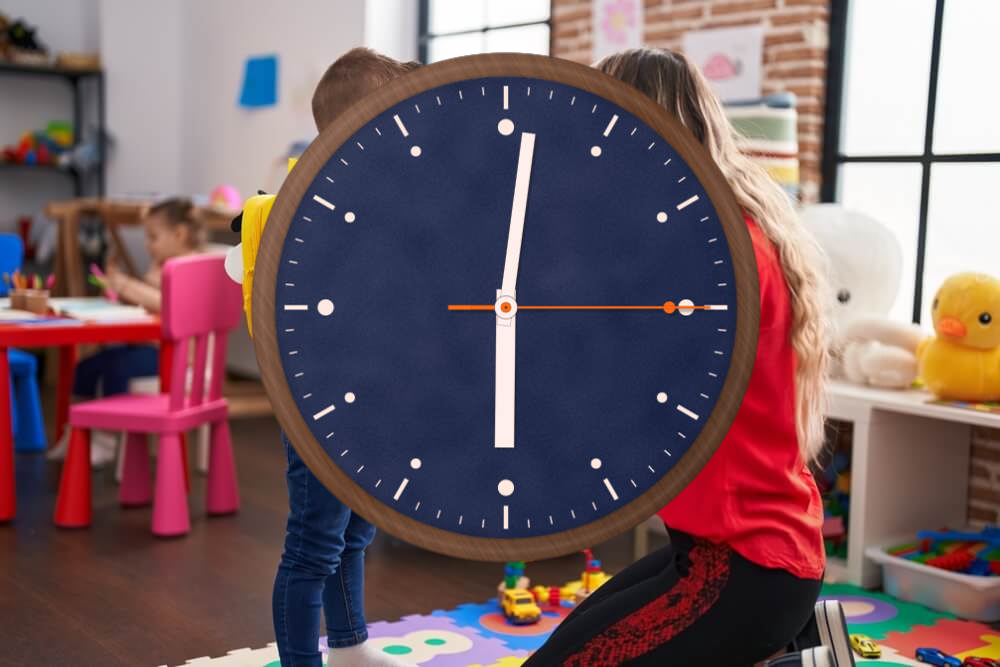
6:01:15
